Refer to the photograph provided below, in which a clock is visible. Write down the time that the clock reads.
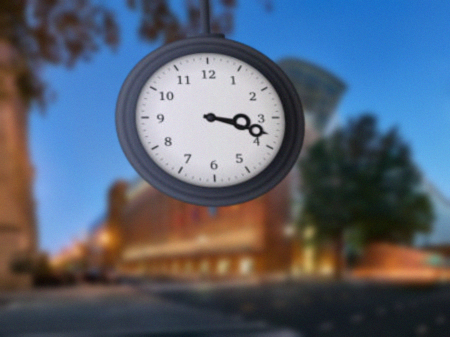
3:18
